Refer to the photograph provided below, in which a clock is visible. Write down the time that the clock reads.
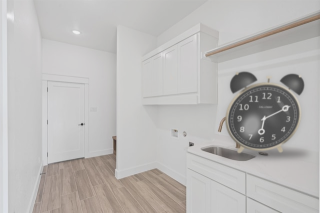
6:10
